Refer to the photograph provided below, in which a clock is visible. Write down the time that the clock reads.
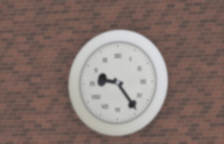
9:24
